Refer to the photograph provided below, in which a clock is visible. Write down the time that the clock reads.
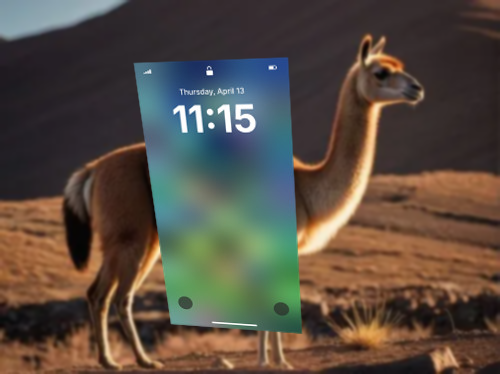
11:15
